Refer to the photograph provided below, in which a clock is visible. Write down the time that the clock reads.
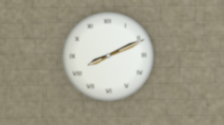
8:11
